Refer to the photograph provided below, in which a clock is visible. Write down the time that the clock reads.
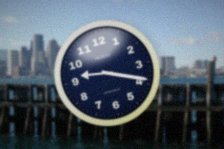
9:19
